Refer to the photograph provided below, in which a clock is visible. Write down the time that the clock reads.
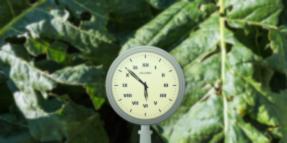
5:52
